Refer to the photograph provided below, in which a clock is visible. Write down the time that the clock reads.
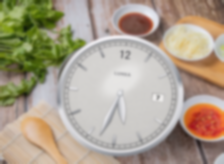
5:33
